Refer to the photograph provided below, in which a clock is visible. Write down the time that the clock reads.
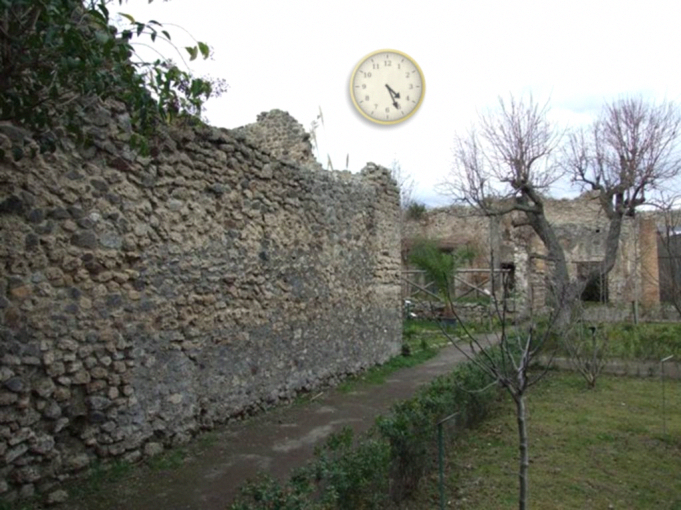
4:26
